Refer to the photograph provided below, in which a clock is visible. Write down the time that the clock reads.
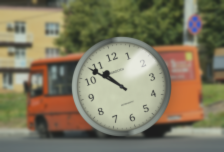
10:53
